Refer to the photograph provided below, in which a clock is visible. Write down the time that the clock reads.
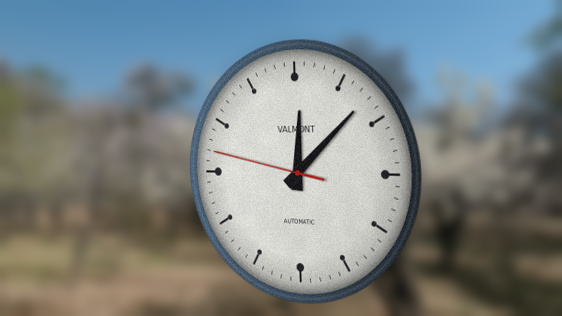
12:07:47
